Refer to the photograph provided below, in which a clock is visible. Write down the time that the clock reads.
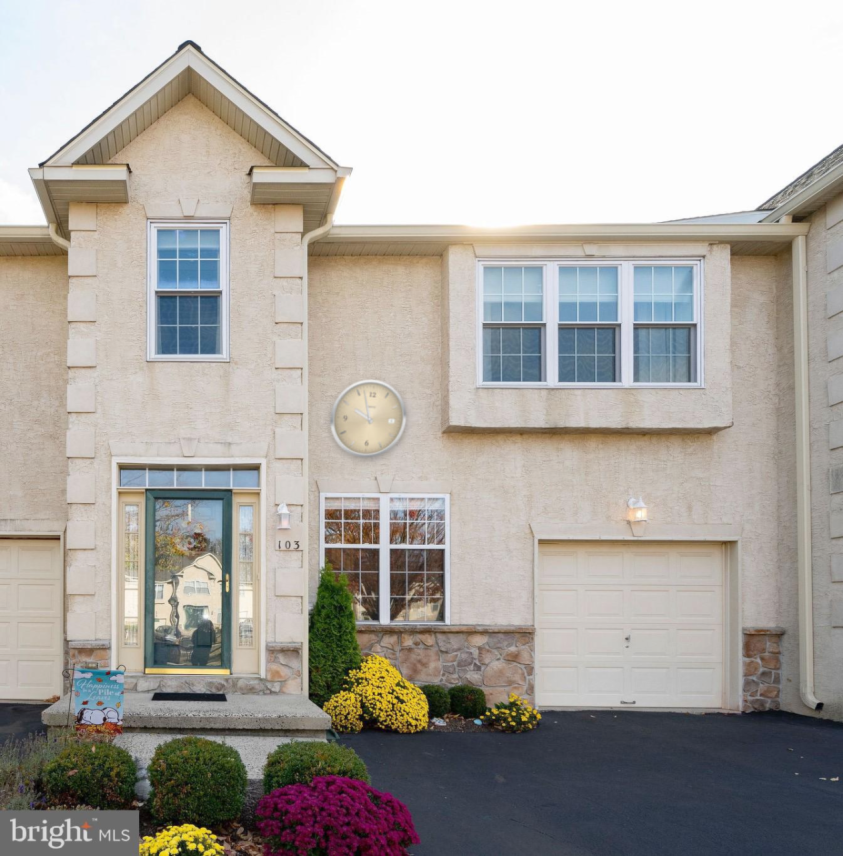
9:57
